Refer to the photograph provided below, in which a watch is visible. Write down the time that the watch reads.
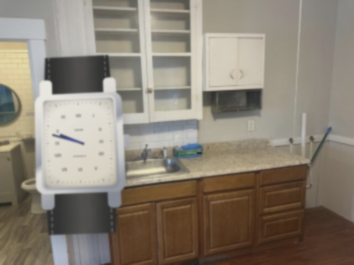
9:48
